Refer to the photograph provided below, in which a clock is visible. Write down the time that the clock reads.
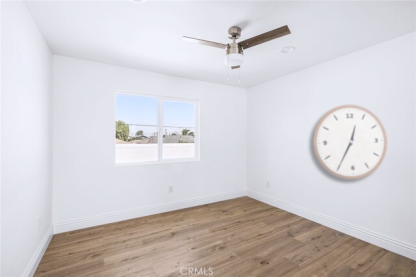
12:35
